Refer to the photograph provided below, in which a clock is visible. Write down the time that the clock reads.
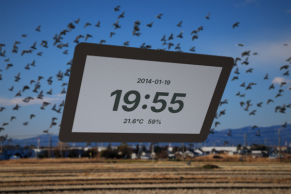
19:55
